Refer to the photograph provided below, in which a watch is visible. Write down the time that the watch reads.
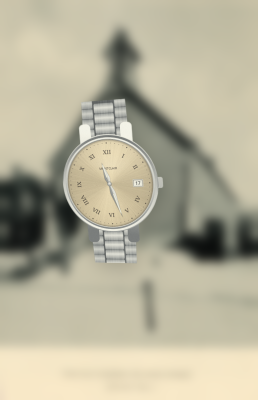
11:27
